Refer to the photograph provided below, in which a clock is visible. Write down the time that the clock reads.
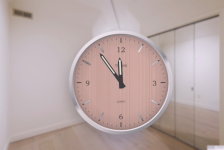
11:54
